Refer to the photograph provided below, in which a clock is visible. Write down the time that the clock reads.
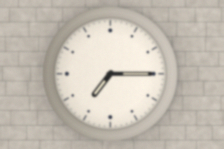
7:15
